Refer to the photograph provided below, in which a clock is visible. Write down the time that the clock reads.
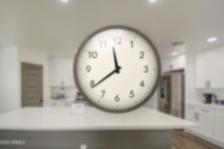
11:39
